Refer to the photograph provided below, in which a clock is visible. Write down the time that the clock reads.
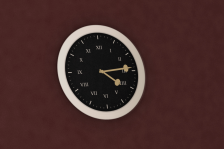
4:14
